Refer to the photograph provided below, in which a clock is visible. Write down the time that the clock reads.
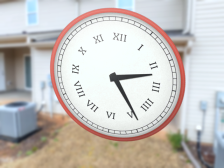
2:24
